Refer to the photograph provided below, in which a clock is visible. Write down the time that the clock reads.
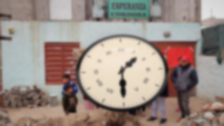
1:30
